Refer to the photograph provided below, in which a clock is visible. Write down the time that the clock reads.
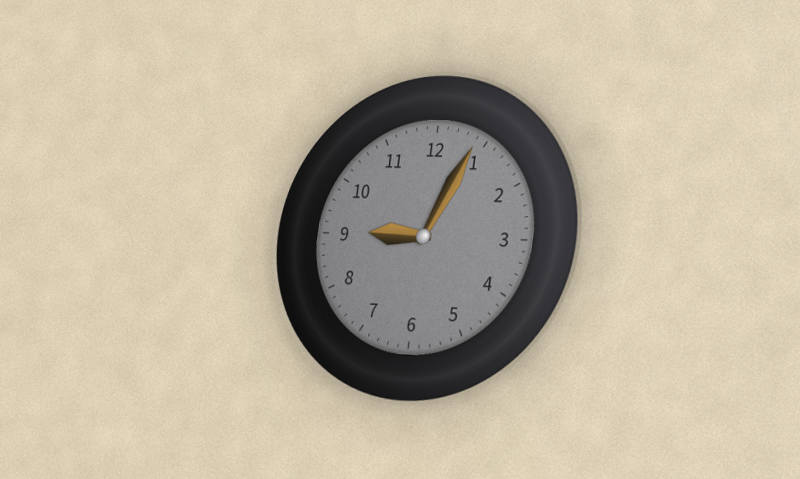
9:04
